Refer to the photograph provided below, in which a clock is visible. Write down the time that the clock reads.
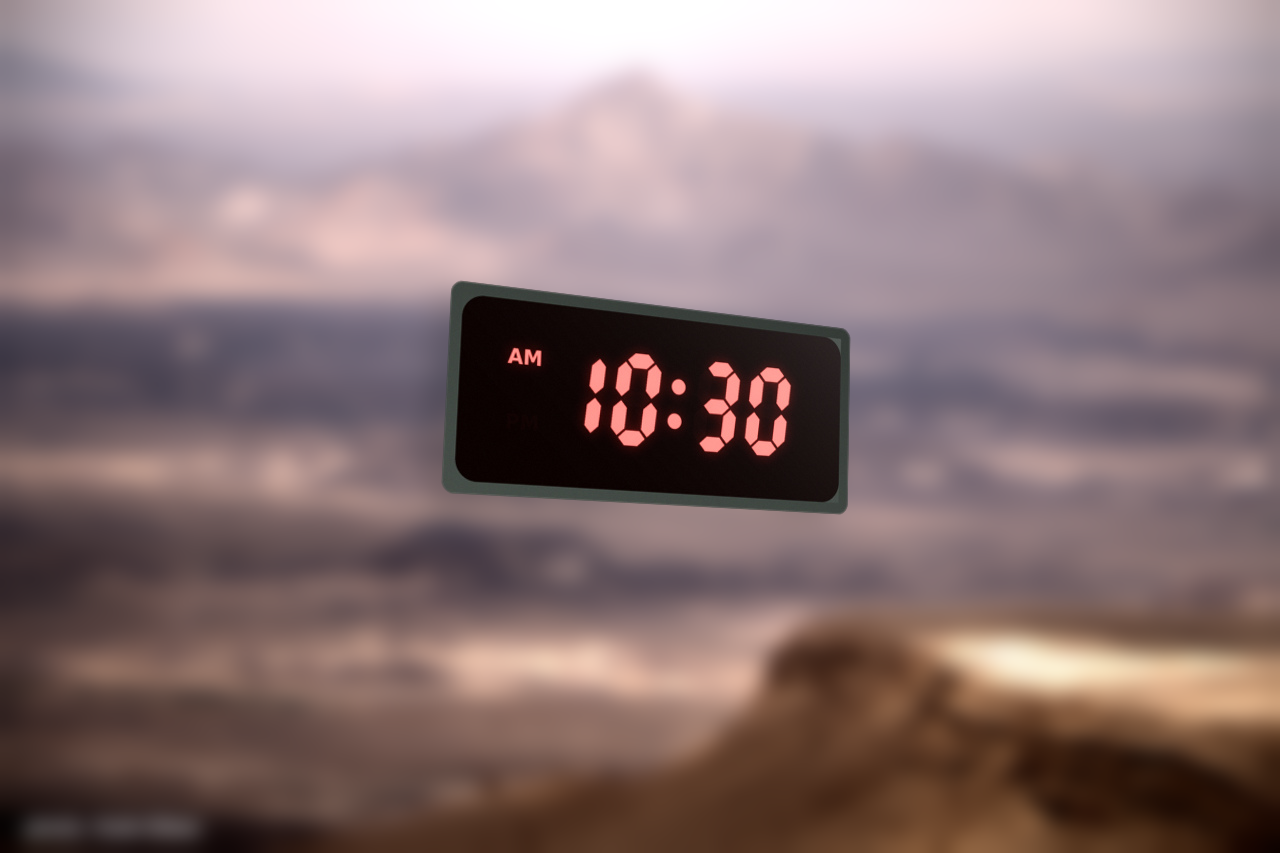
10:30
